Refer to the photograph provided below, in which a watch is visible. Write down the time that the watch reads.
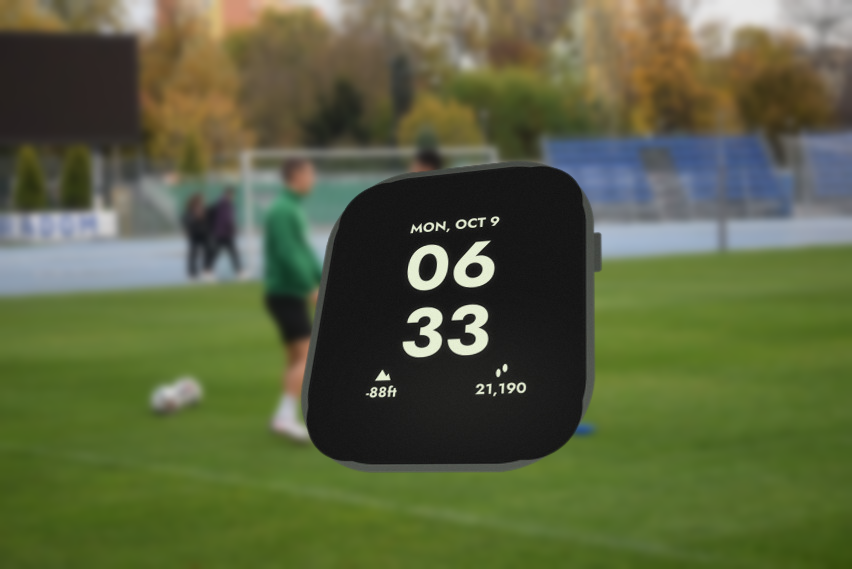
6:33
